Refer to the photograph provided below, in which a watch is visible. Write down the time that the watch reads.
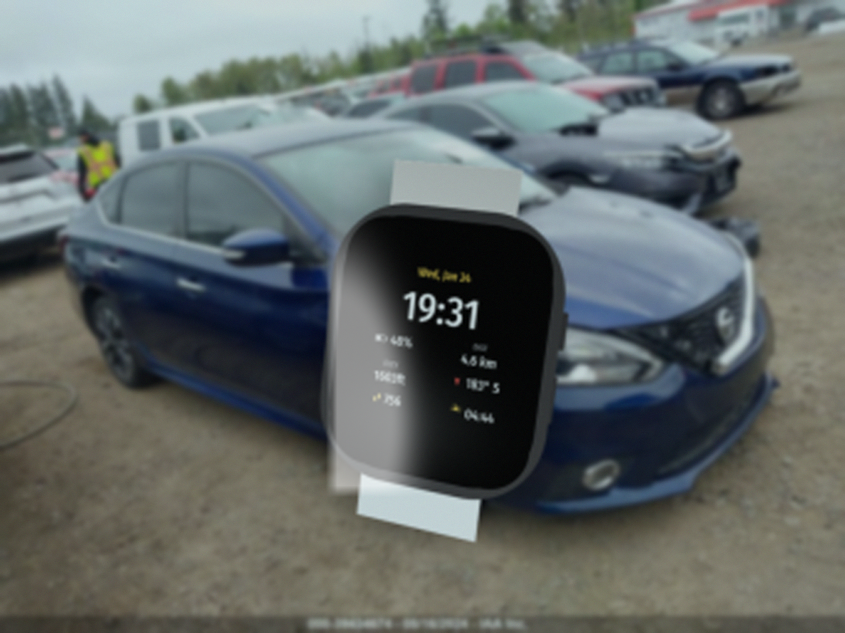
19:31
